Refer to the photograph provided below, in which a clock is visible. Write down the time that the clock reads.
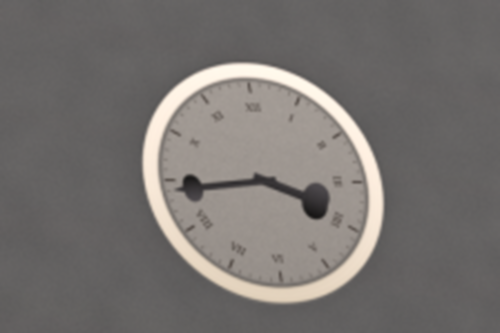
3:44
